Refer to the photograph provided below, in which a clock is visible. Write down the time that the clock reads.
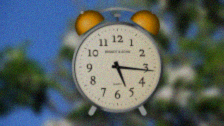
5:16
